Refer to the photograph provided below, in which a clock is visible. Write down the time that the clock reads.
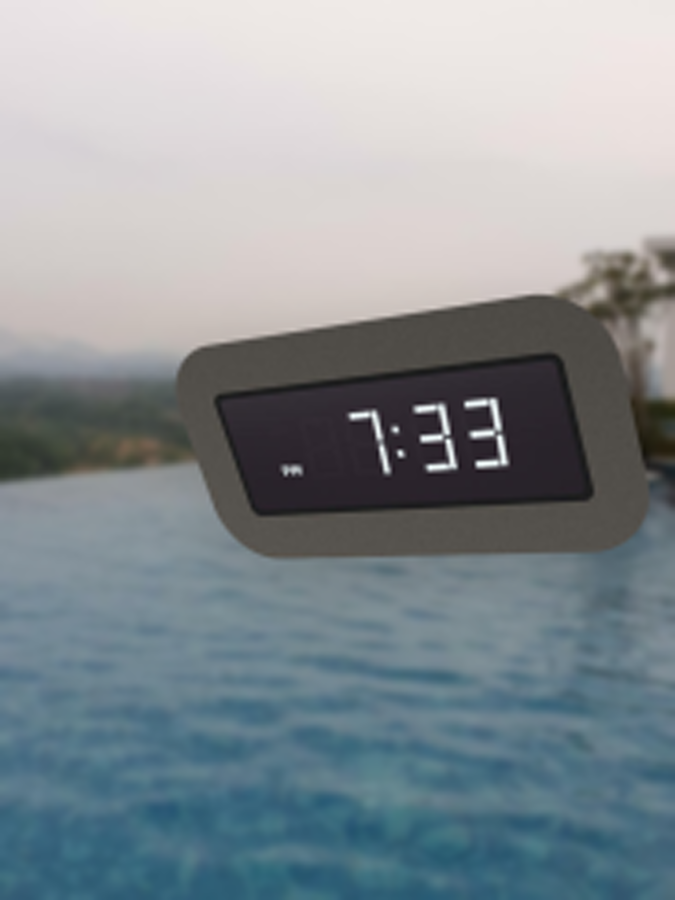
7:33
